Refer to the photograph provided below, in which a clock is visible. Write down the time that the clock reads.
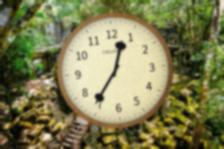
12:36
